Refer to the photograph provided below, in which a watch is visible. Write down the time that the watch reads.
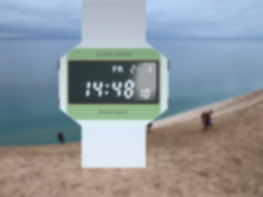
14:48
